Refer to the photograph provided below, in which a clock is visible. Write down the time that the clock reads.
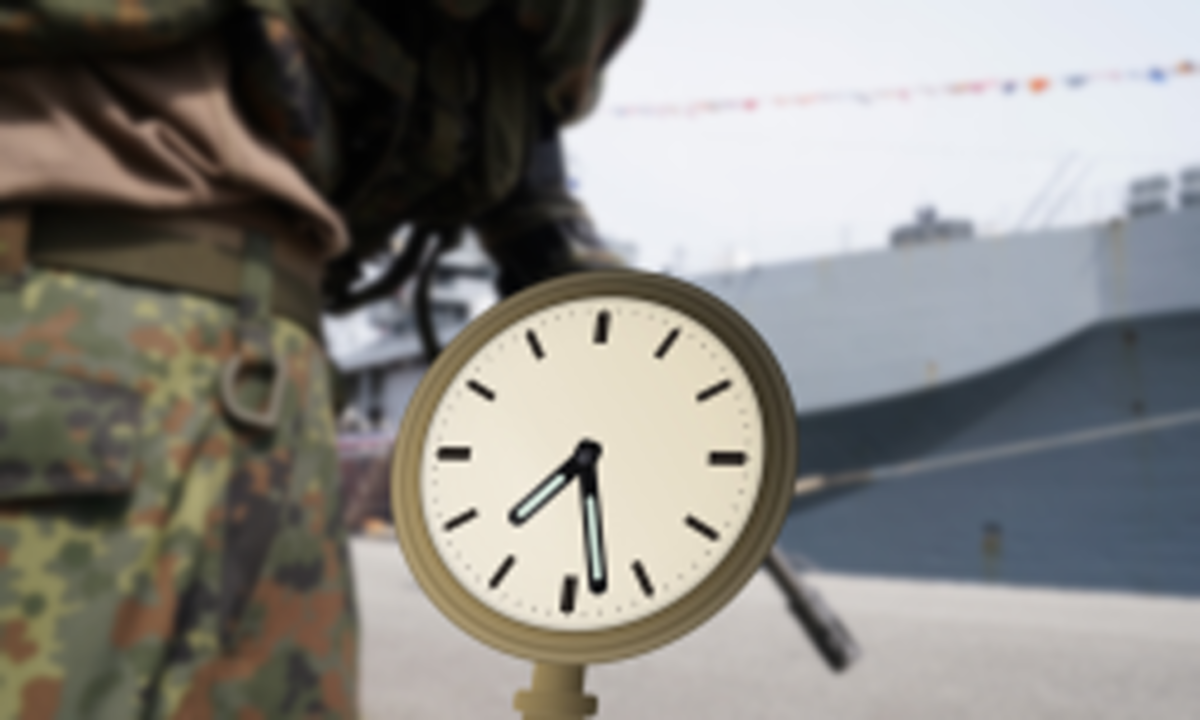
7:28
